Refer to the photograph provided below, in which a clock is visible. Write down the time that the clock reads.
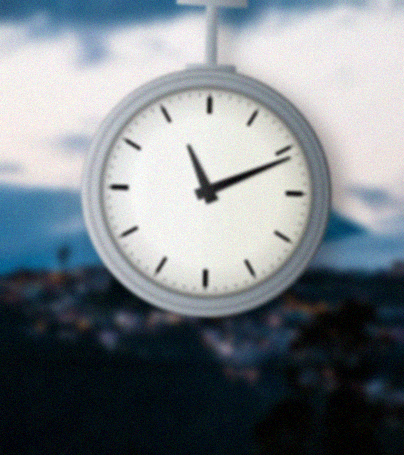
11:11
